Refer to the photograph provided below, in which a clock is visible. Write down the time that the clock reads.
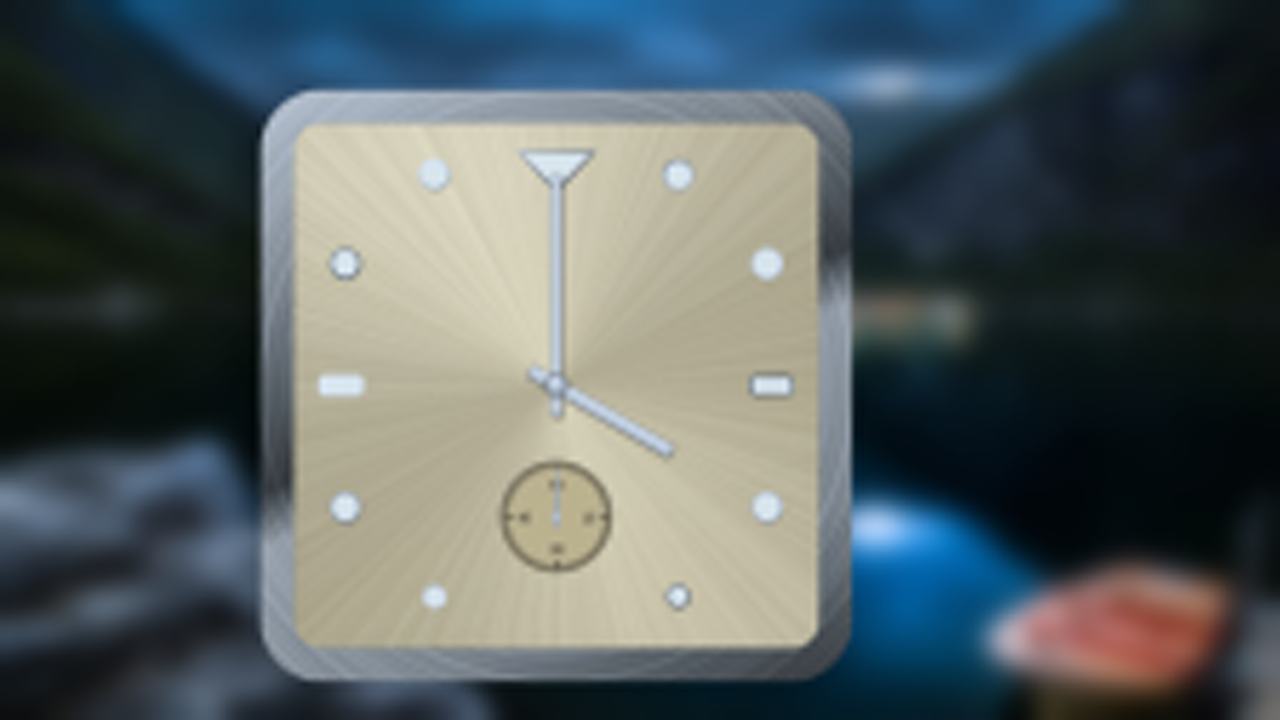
4:00
